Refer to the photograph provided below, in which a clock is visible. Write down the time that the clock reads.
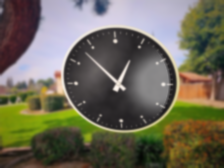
12:53
